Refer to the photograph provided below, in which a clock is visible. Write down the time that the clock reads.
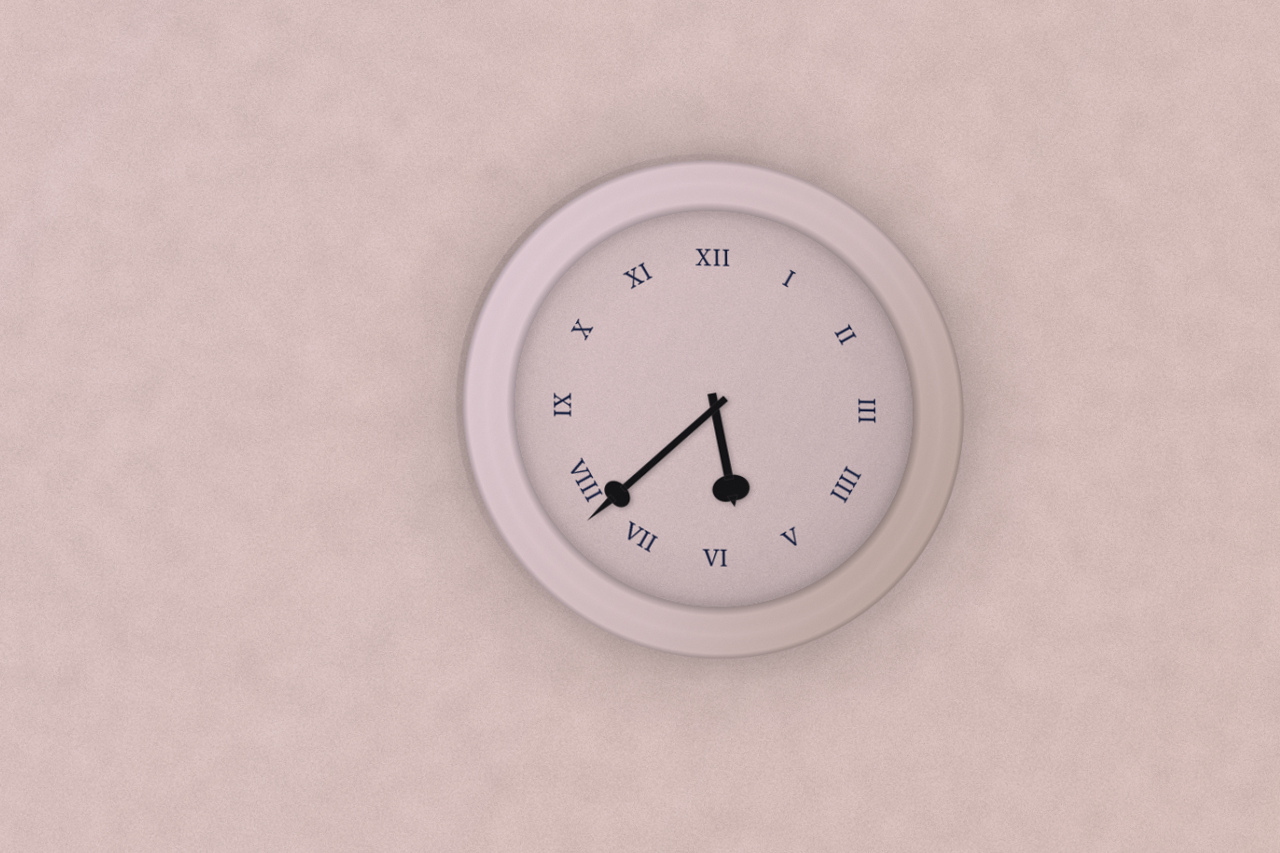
5:38
